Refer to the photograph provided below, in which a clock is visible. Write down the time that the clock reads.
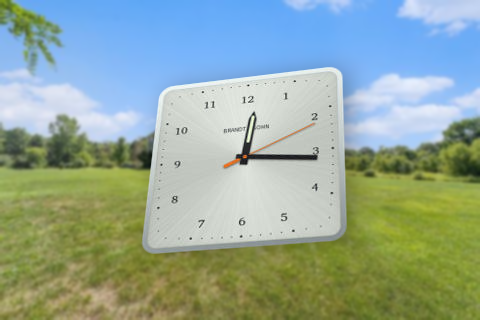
12:16:11
